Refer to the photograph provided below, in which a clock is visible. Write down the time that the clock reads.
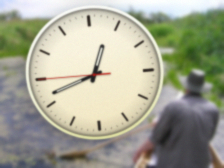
12:41:45
